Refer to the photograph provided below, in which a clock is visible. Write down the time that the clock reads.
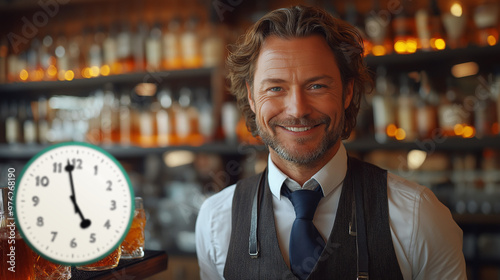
4:58
